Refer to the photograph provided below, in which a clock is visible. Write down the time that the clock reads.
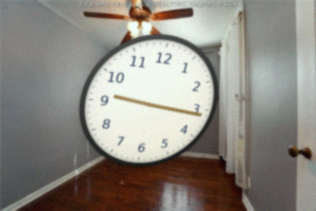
9:16
